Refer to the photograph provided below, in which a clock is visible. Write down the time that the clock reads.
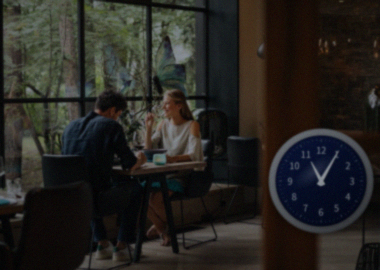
11:05
